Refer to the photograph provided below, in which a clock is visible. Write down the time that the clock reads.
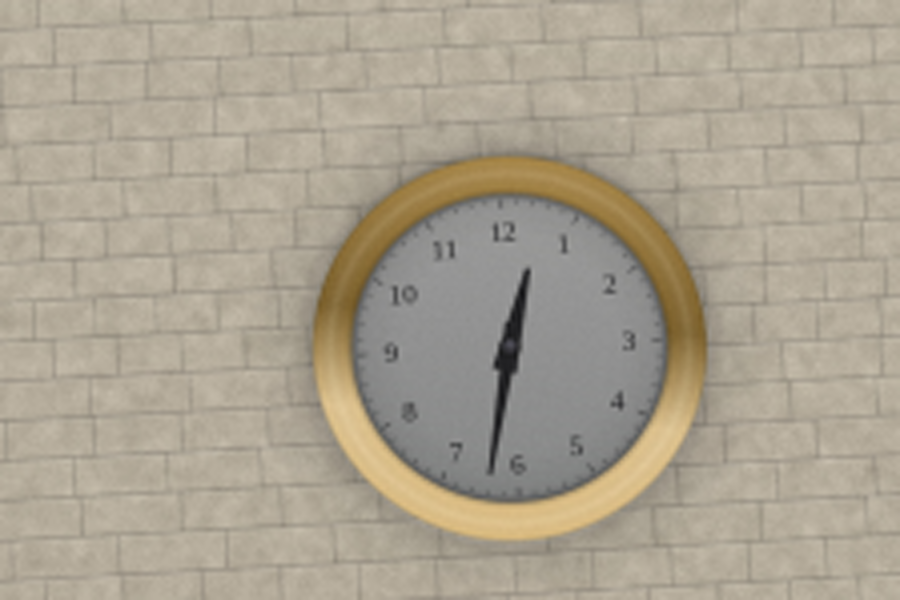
12:32
